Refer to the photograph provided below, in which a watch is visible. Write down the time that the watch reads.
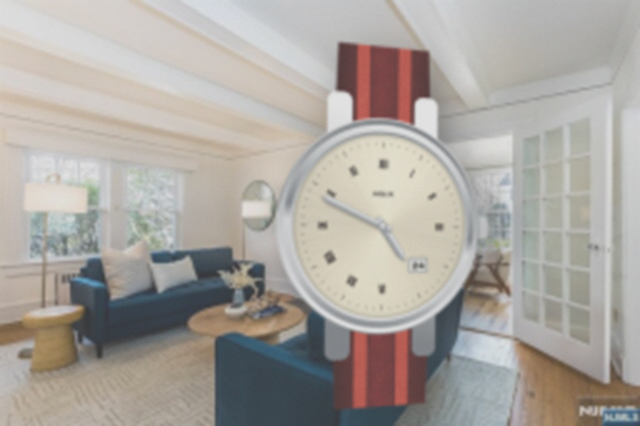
4:49
